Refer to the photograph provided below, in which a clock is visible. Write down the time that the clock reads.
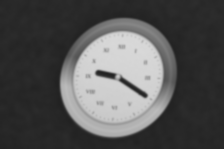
9:20
